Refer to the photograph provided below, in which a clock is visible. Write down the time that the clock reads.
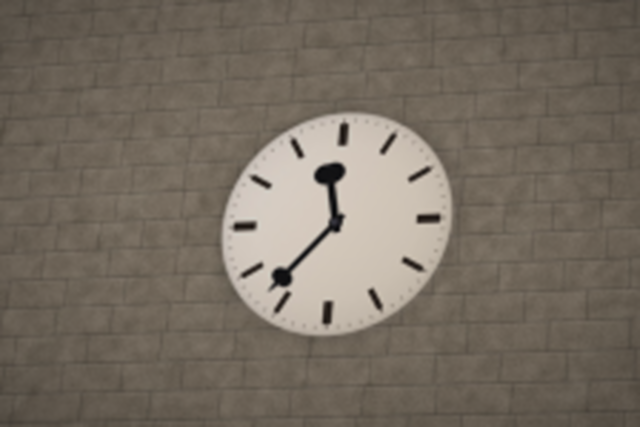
11:37
